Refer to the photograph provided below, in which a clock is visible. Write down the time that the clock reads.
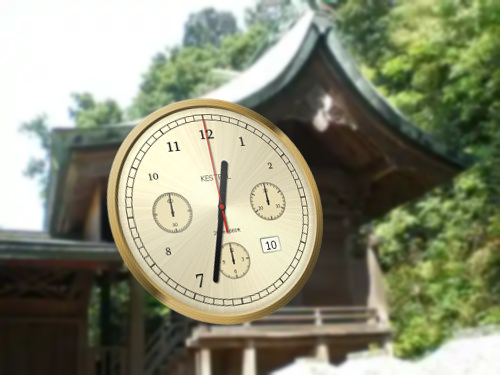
12:33
